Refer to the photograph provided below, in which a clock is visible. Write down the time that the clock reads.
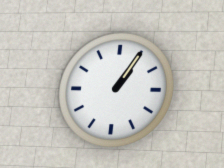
1:05
